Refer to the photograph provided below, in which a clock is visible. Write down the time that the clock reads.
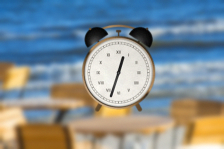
12:33
